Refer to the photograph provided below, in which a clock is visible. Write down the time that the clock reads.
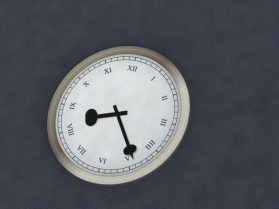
8:24
